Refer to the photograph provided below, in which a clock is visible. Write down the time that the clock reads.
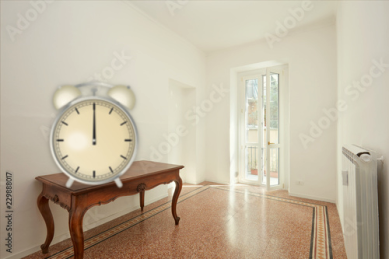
12:00
